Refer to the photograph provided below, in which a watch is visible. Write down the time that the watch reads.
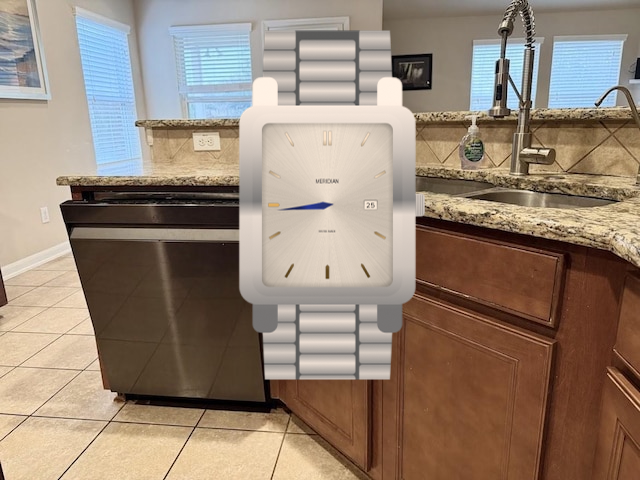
8:44
